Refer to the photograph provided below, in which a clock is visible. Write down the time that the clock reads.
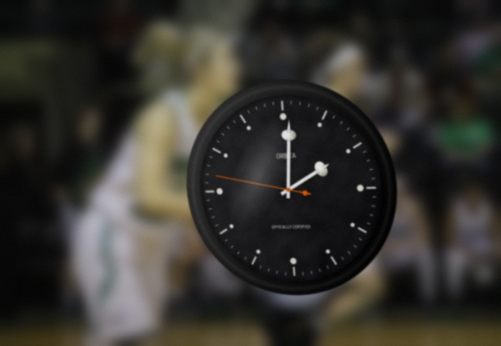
2:00:47
